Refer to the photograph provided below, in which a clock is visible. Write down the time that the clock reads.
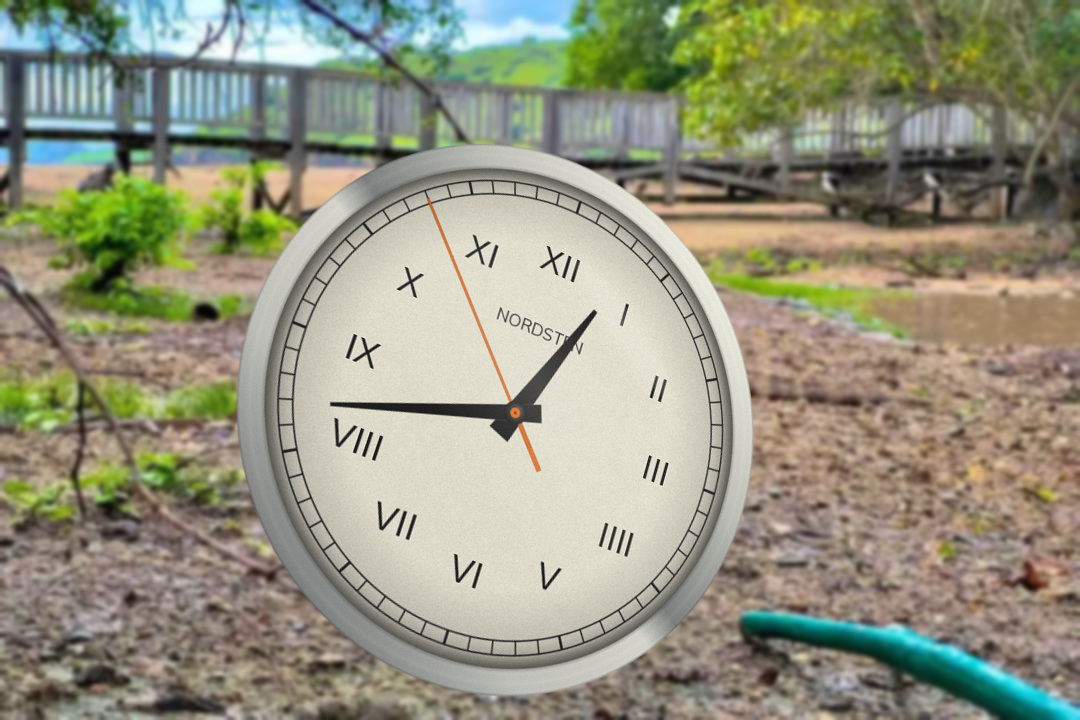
12:41:53
